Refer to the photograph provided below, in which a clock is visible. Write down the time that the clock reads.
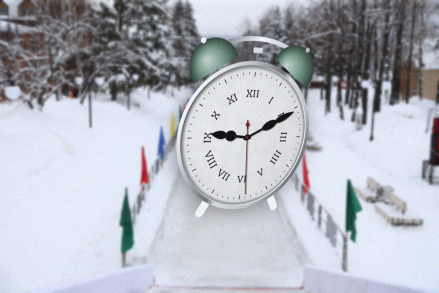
9:10:29
